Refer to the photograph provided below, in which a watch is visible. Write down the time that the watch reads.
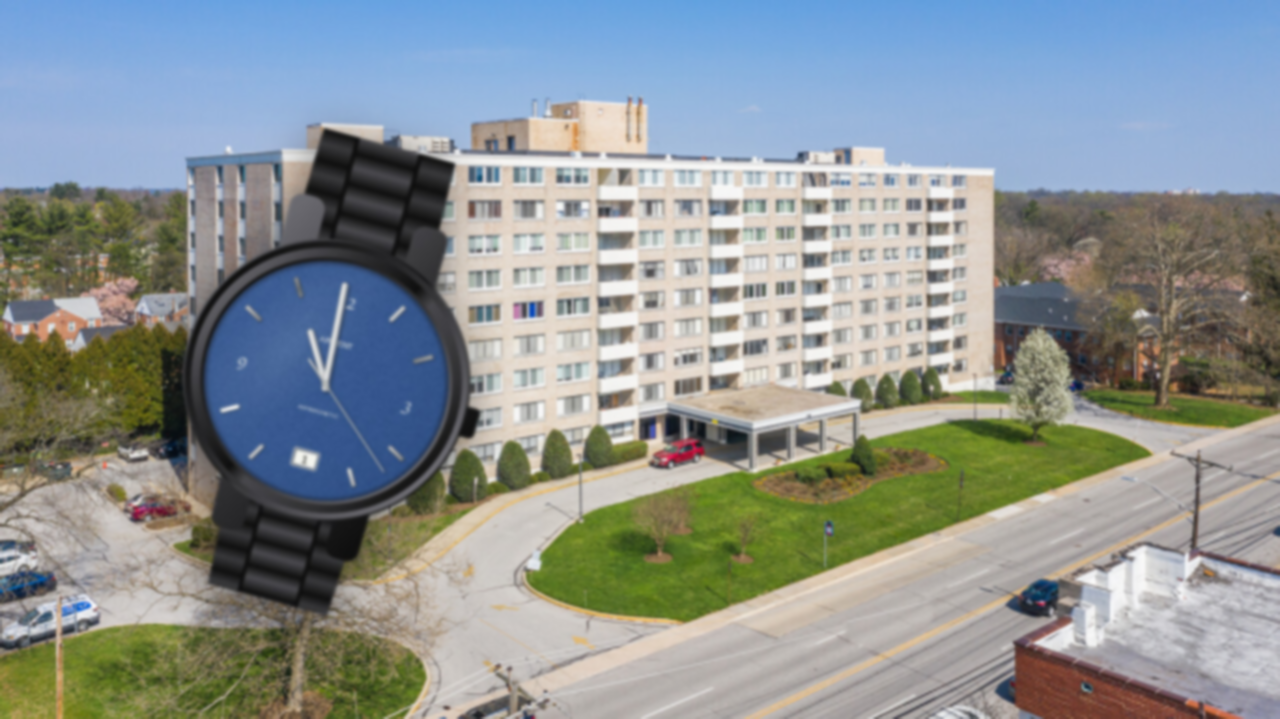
10:59:22
